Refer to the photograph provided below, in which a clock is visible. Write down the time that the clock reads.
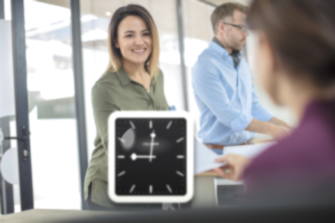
9:01
